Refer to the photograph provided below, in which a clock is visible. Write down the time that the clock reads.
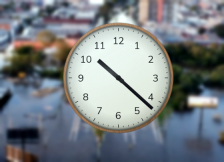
10:22
